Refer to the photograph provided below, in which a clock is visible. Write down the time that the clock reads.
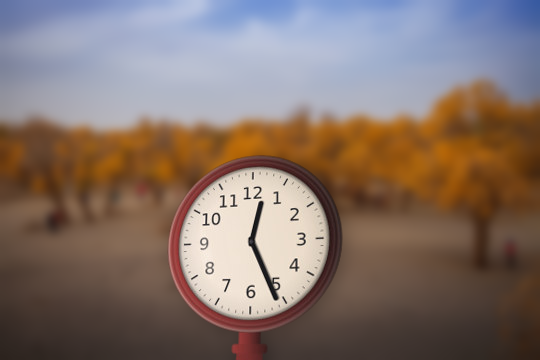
12:26
